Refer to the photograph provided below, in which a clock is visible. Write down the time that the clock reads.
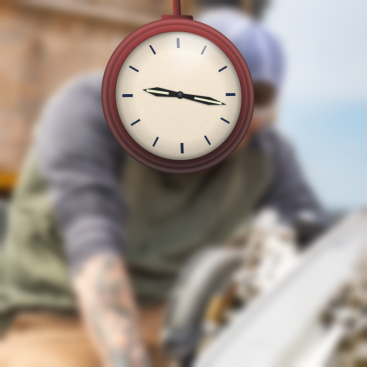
9:17
